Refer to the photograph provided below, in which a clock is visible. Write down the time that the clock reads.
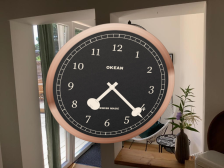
7:22
